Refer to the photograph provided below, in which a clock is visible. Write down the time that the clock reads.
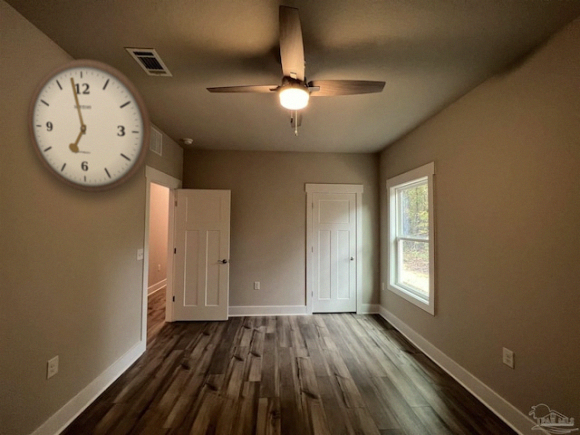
6:58
